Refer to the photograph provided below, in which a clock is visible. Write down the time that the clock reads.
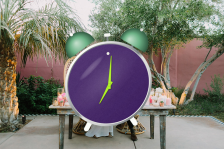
7:01
